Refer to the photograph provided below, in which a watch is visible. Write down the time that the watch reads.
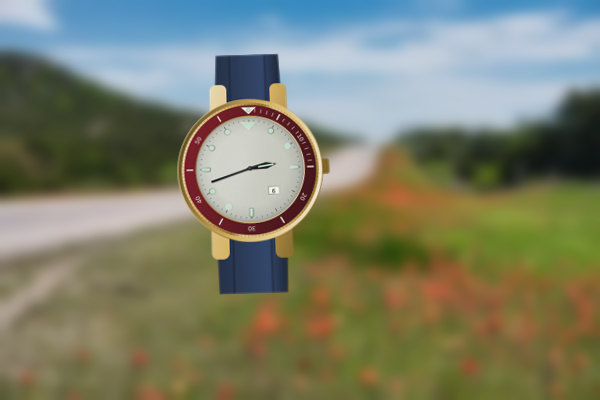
2:42
